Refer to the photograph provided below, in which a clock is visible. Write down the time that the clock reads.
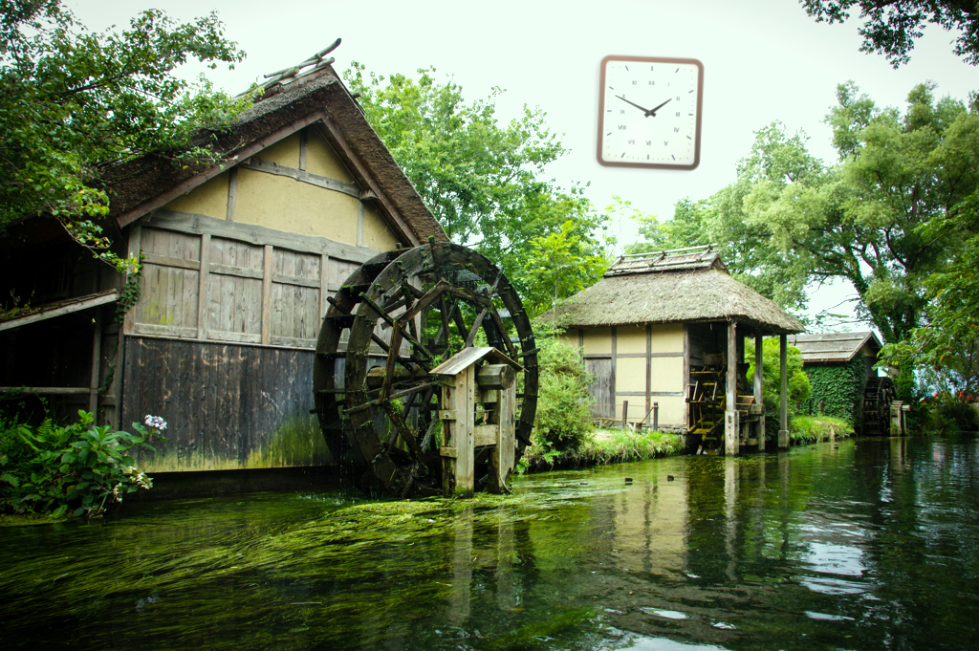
1:49
